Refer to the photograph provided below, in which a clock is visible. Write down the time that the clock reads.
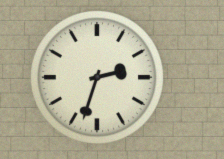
2:33
